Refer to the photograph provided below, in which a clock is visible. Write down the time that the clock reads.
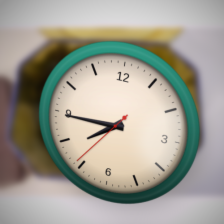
7:44:36
